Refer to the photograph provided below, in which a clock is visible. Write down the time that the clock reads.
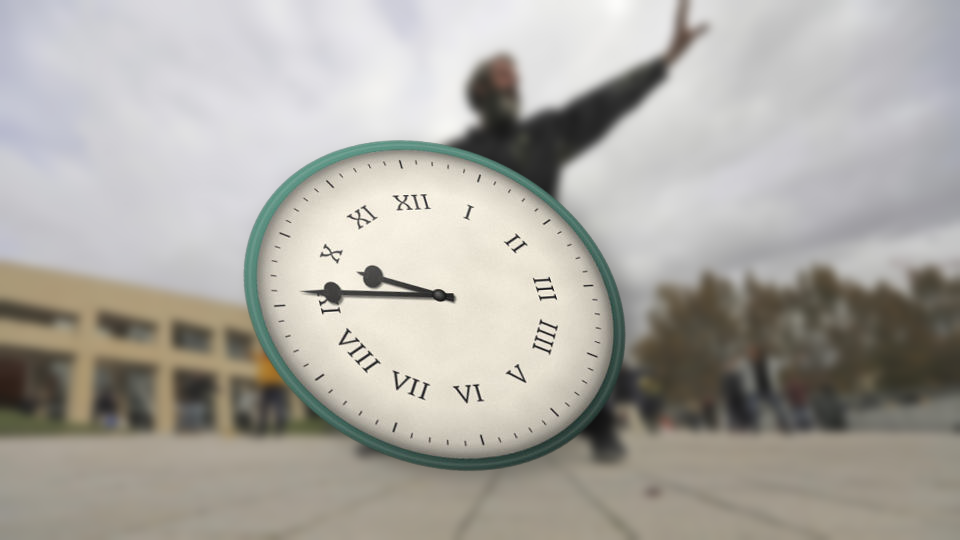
9:46
